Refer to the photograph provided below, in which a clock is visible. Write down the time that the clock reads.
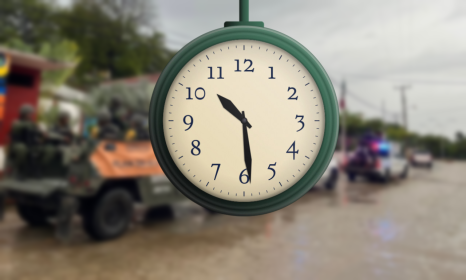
10:29
